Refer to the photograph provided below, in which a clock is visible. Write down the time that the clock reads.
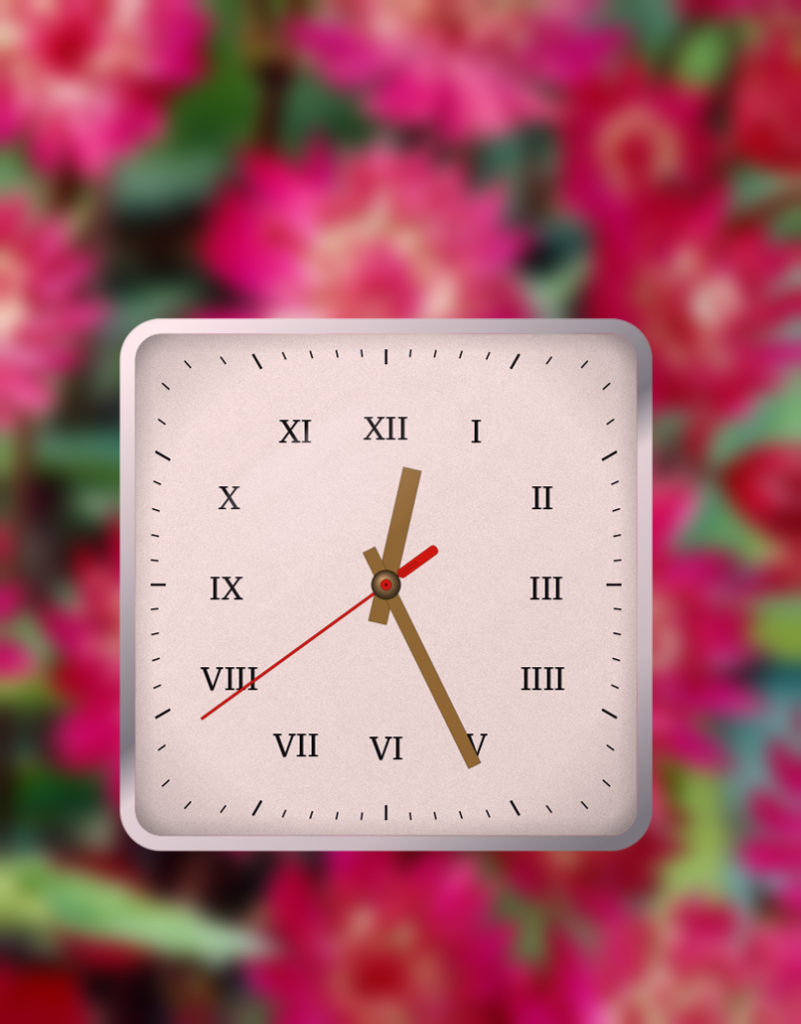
12:25:39
